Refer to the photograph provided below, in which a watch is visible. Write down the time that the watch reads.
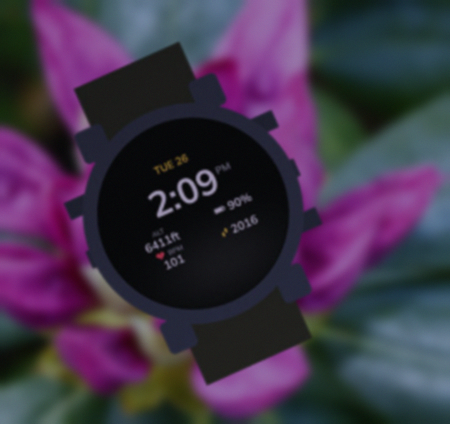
2:09
